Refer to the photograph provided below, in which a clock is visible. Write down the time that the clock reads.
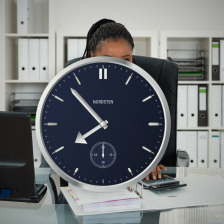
7:53
